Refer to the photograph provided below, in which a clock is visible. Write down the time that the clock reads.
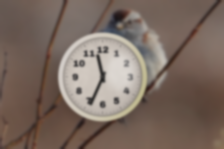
11:34
